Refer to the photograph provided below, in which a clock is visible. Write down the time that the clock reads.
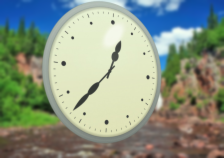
12:37
